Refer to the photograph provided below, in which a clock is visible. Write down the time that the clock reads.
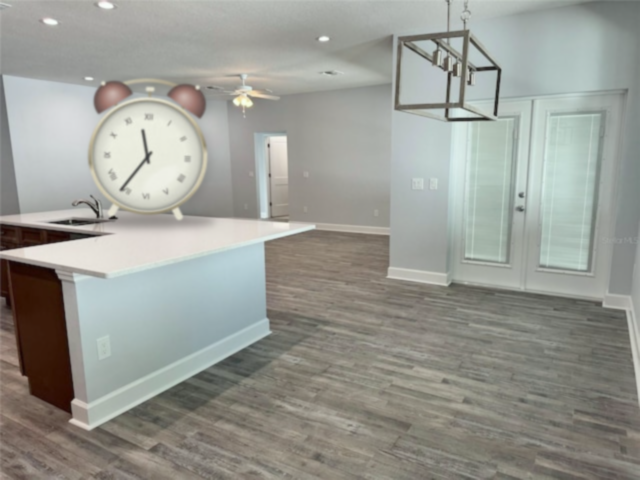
11:36
